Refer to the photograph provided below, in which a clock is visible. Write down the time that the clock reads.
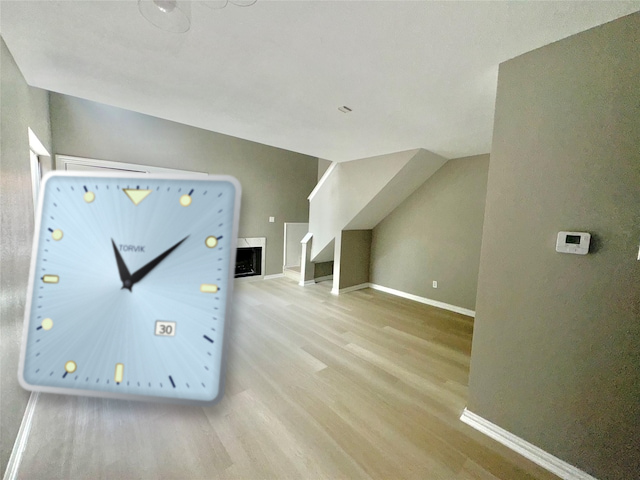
11:08
